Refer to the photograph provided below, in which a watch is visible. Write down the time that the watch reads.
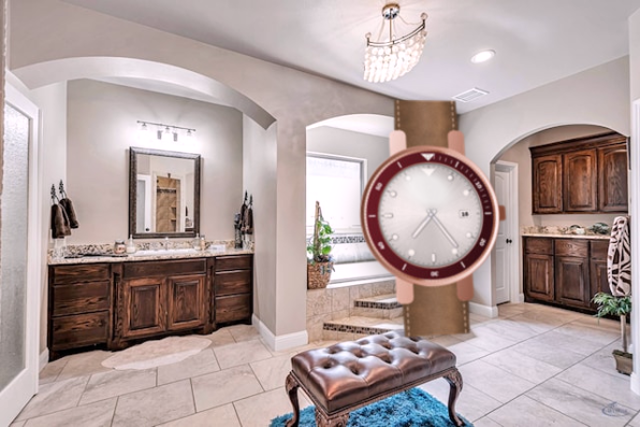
7:24
